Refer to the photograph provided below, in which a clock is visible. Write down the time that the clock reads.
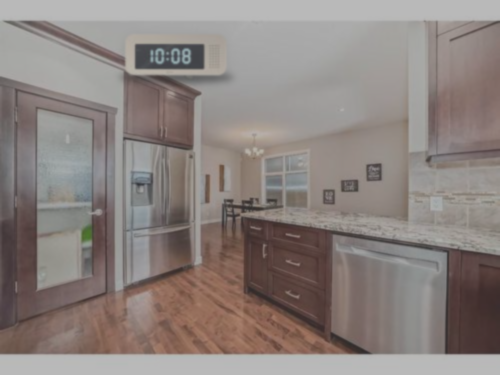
10:08
